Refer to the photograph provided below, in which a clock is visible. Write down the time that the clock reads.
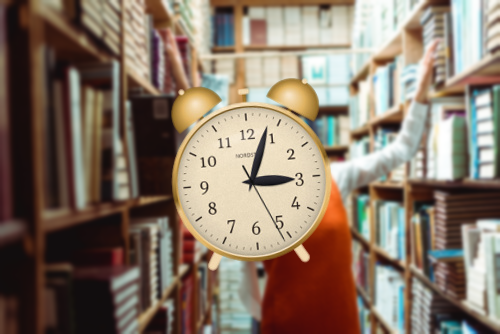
3:03:26
